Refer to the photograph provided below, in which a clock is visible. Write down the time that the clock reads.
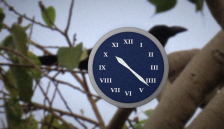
10:22
